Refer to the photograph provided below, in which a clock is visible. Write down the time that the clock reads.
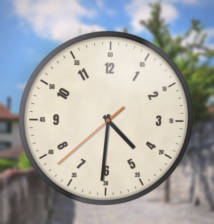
4:30:38
